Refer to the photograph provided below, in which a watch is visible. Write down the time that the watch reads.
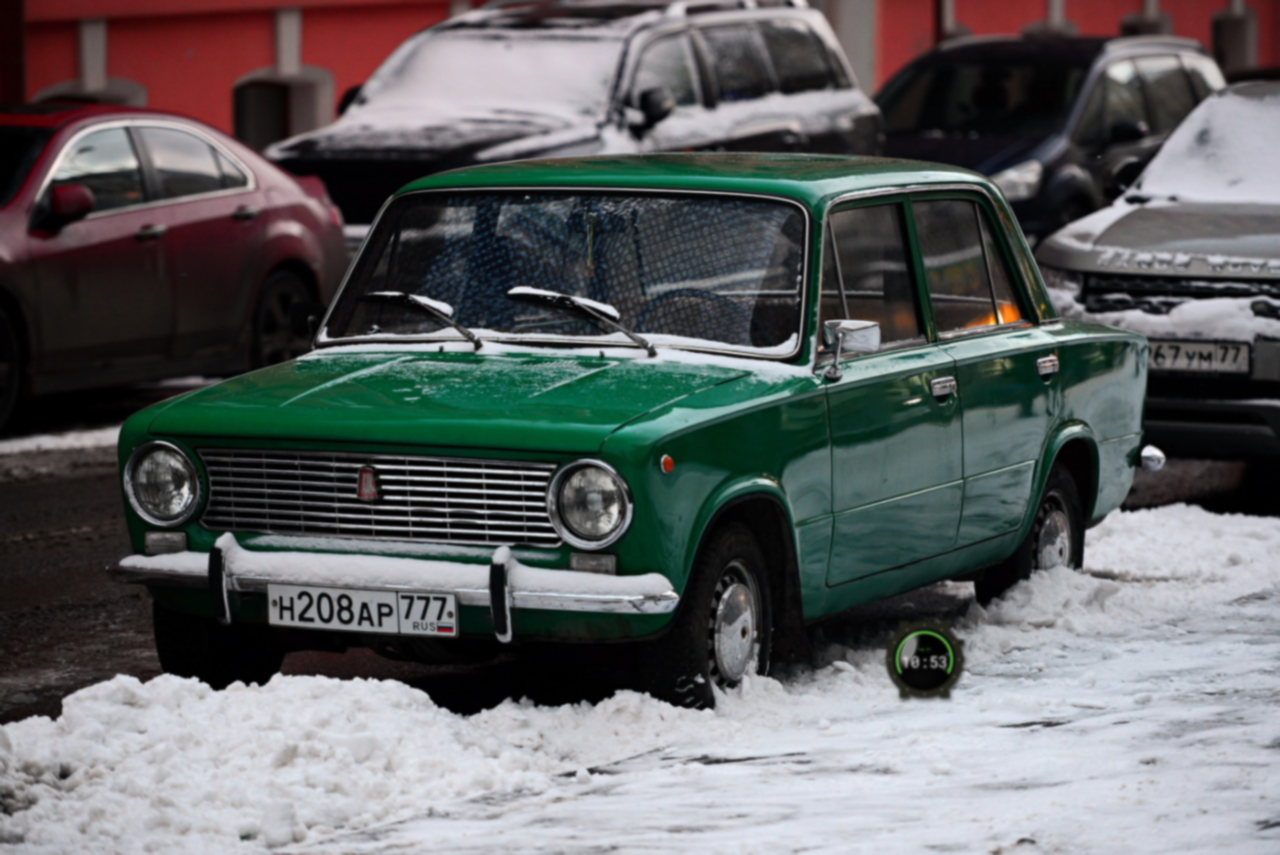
10:53
